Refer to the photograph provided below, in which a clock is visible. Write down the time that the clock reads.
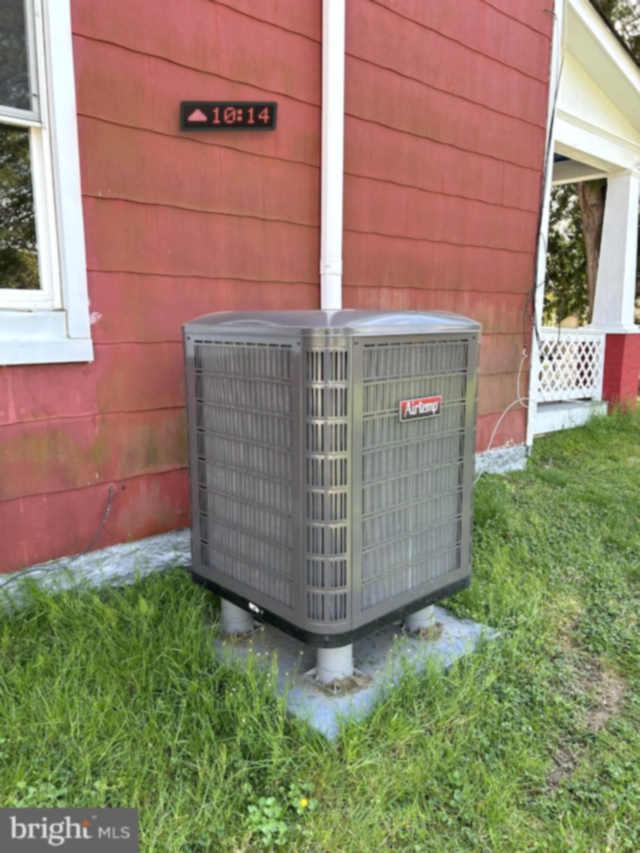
10:14
